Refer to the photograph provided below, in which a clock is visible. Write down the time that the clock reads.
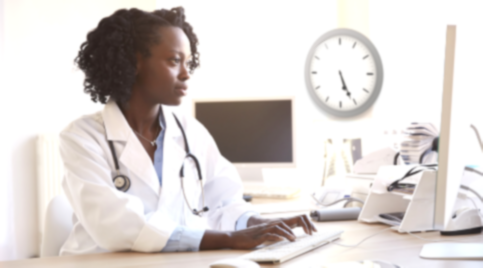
5:26
